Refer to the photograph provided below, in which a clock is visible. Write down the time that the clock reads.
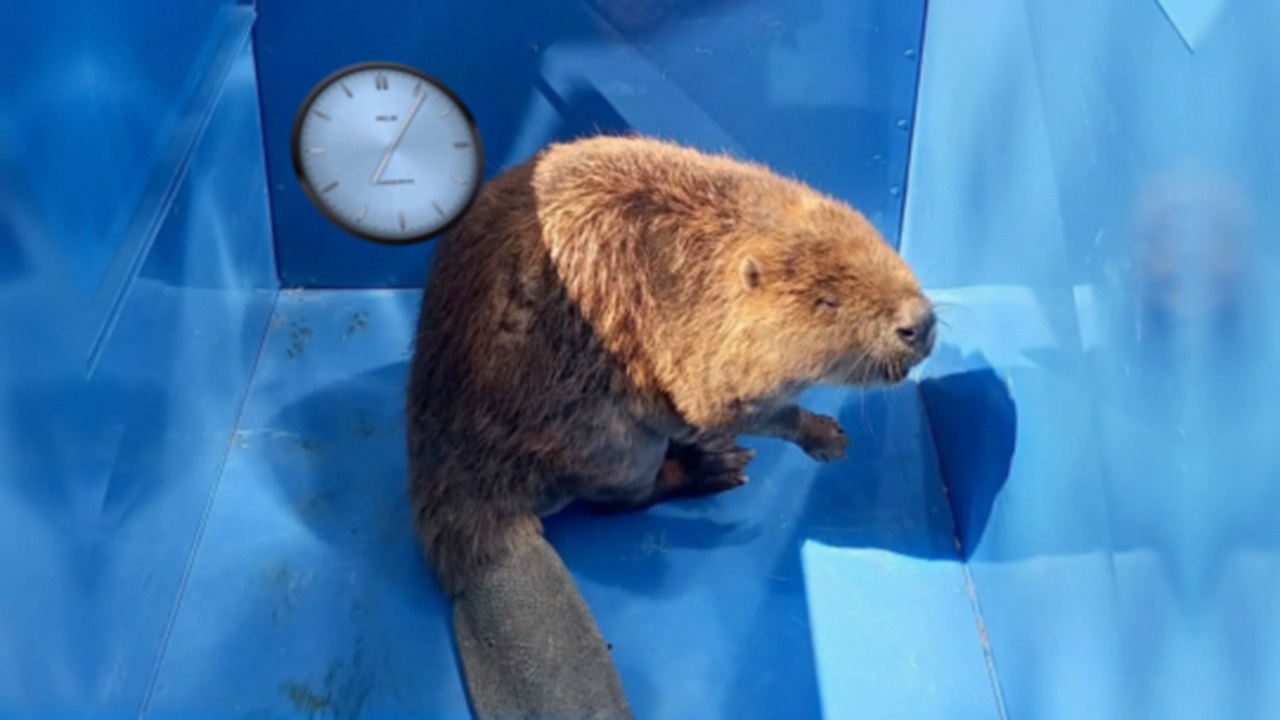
7:06
